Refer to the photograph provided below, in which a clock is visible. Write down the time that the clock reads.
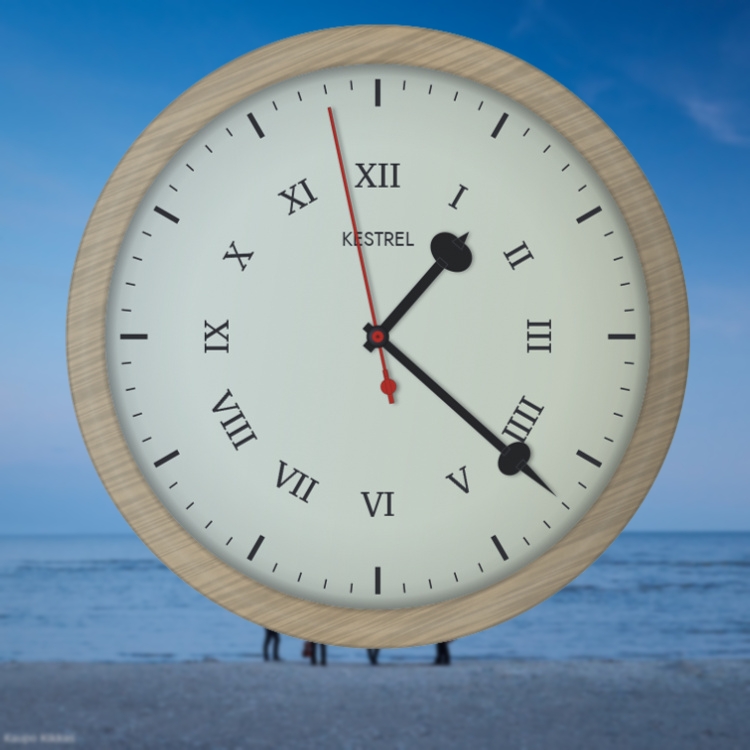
1:21:58
